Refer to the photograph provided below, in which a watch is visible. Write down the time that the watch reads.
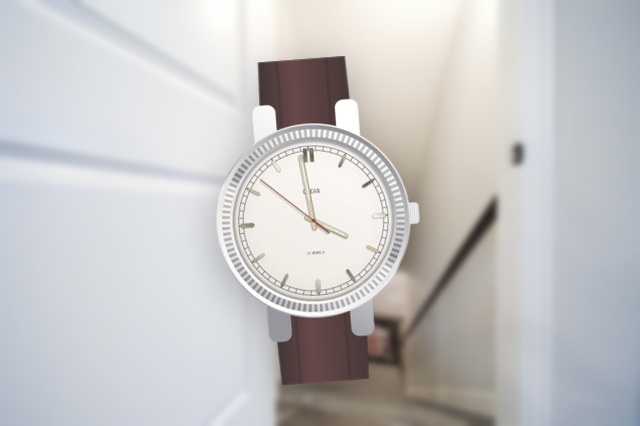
3:58:52
